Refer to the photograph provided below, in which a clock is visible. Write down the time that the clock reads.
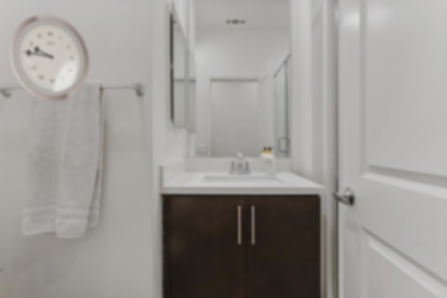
9:46
